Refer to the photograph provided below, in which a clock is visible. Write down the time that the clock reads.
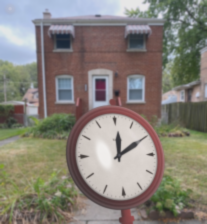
12:10
